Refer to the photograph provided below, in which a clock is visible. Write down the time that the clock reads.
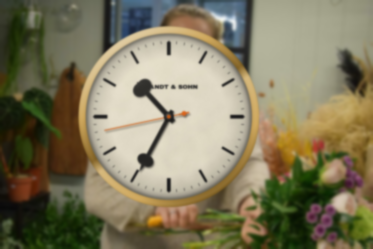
10:34:43
